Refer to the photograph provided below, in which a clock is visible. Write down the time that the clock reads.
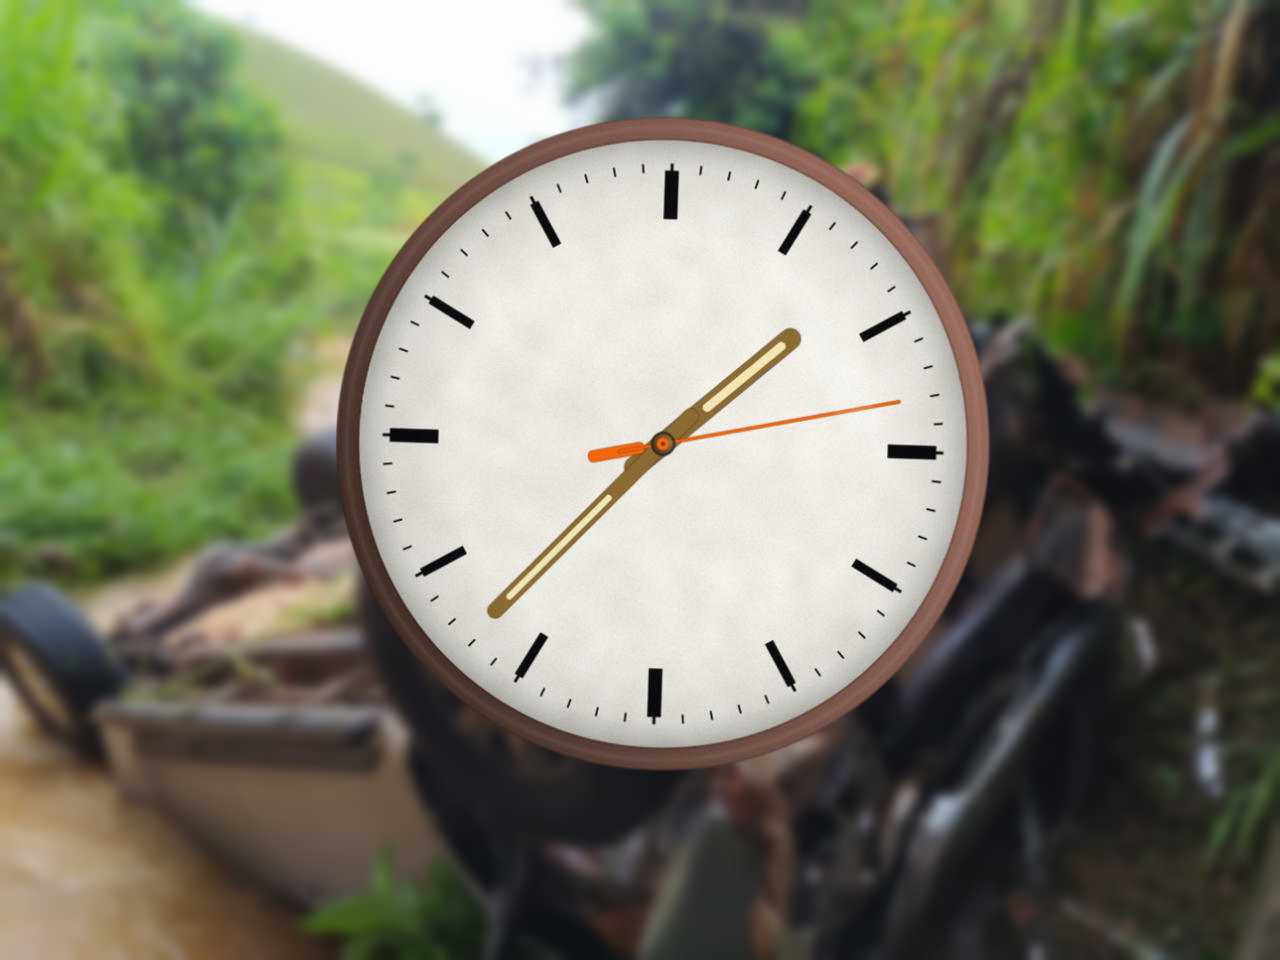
1:37:13
